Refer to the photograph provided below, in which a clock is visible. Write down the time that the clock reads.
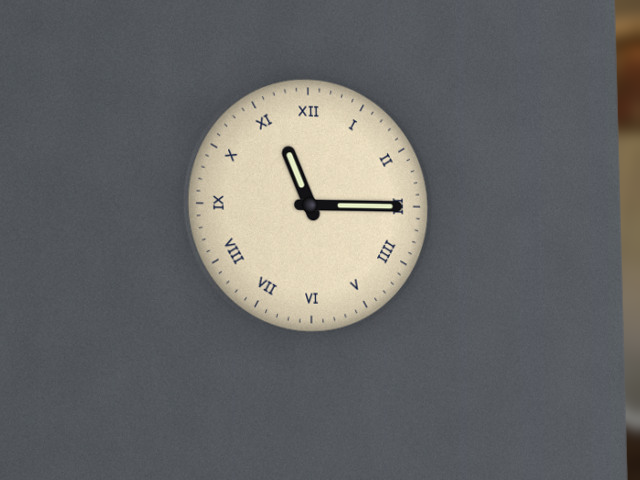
11:15
